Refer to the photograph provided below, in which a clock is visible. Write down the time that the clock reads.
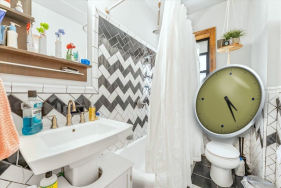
4:25
